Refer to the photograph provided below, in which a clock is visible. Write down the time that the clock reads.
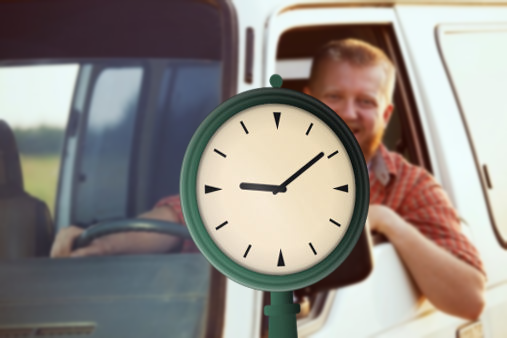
9:09
